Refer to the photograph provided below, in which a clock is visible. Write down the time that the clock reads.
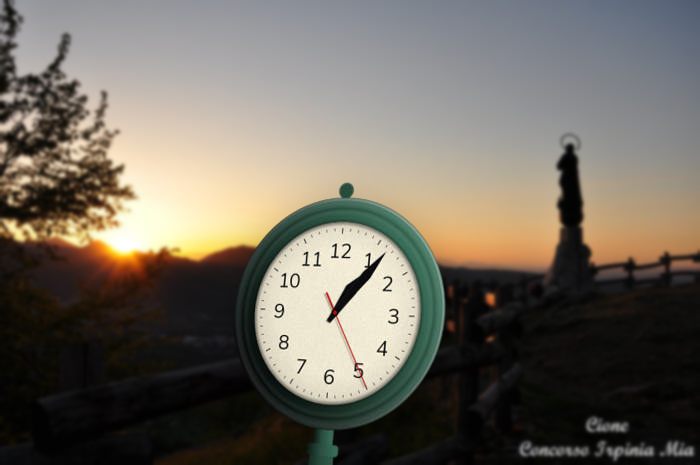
1:06:25
